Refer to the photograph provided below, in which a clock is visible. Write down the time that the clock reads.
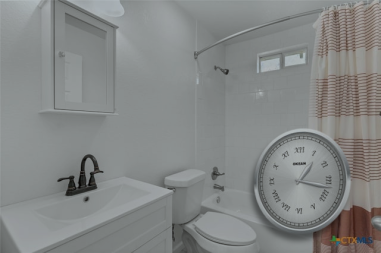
1:17
